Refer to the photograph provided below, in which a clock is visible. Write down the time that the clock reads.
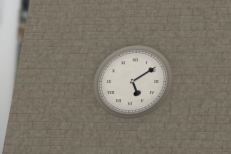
5:09
